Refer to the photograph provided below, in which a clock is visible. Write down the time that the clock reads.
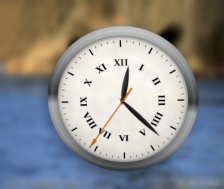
12:22:36
